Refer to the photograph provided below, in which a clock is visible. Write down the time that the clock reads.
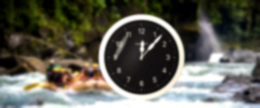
12:07
